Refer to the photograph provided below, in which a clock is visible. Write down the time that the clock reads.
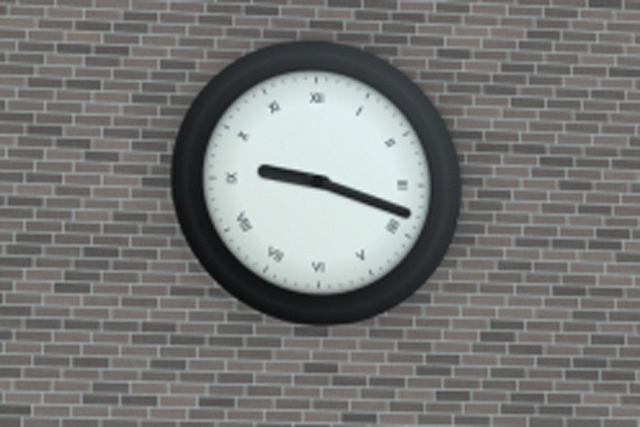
9:18
